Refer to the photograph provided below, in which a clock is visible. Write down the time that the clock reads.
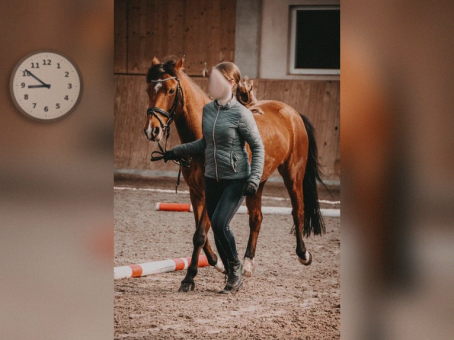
8:51
